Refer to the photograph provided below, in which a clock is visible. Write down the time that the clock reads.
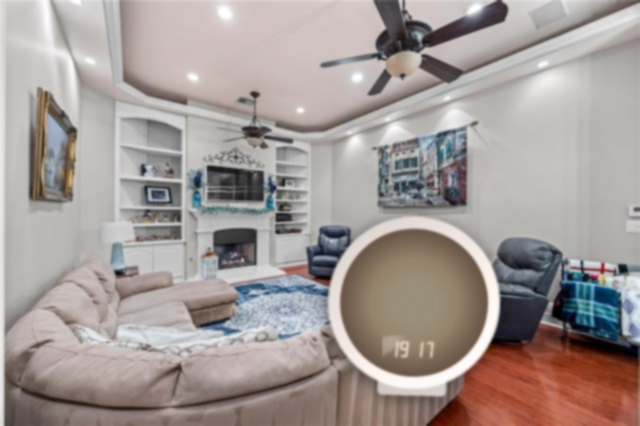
19:17
